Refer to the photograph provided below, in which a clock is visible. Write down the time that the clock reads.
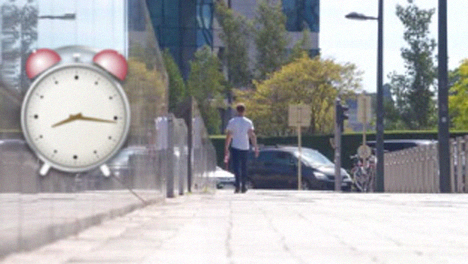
8:16
